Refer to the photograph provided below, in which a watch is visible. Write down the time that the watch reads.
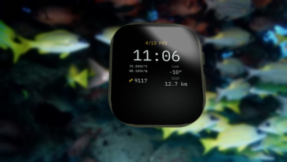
11:06
